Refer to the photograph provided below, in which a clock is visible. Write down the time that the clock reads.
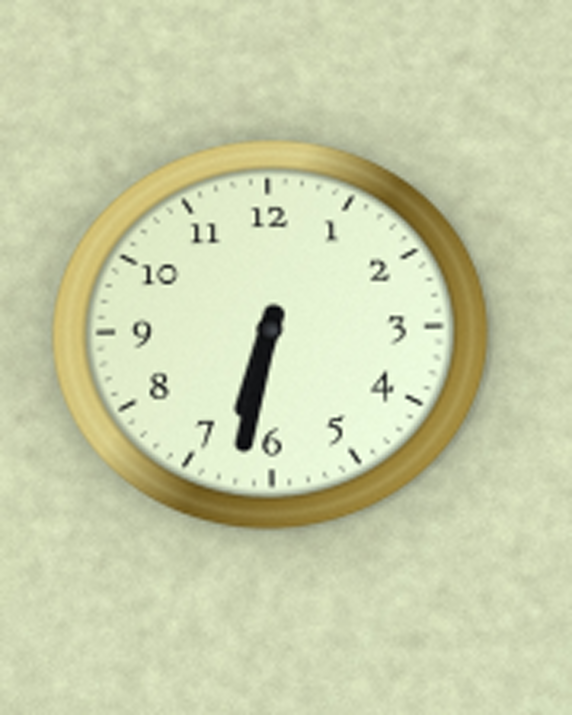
6:32
